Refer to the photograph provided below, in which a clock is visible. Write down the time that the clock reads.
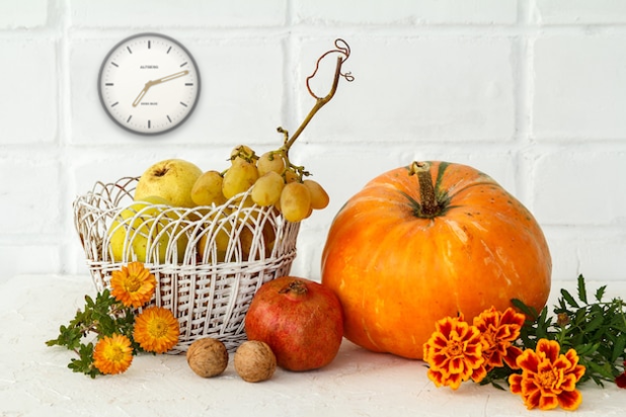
7:12
